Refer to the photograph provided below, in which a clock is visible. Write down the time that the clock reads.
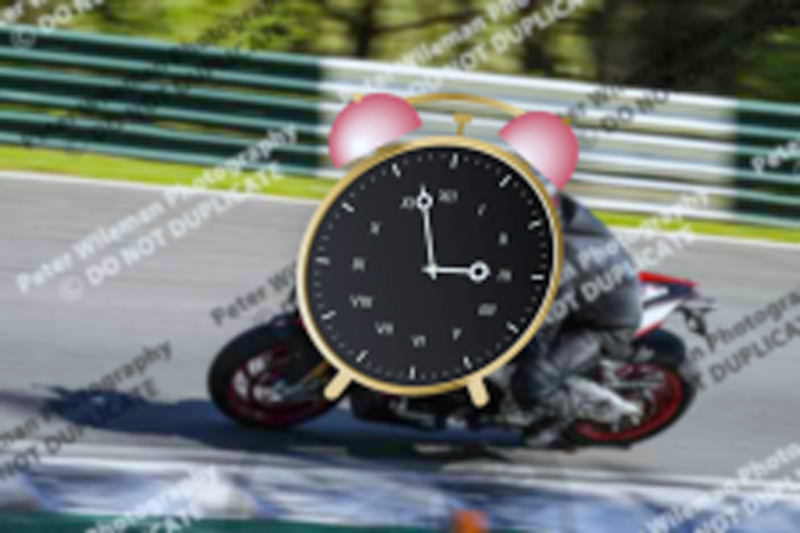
2:57
